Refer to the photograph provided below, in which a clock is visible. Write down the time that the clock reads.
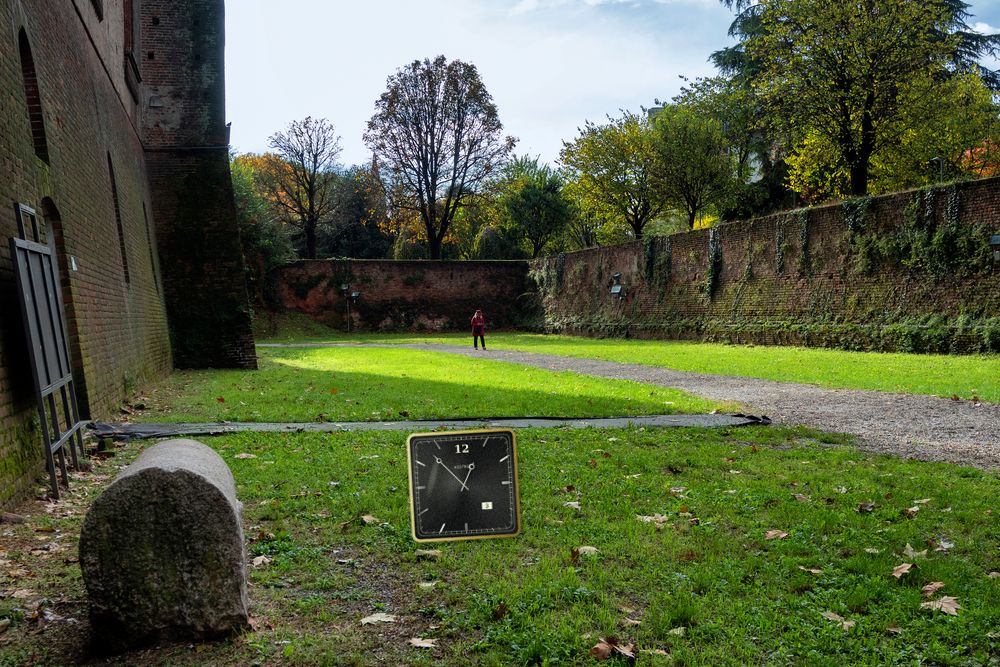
12:53
